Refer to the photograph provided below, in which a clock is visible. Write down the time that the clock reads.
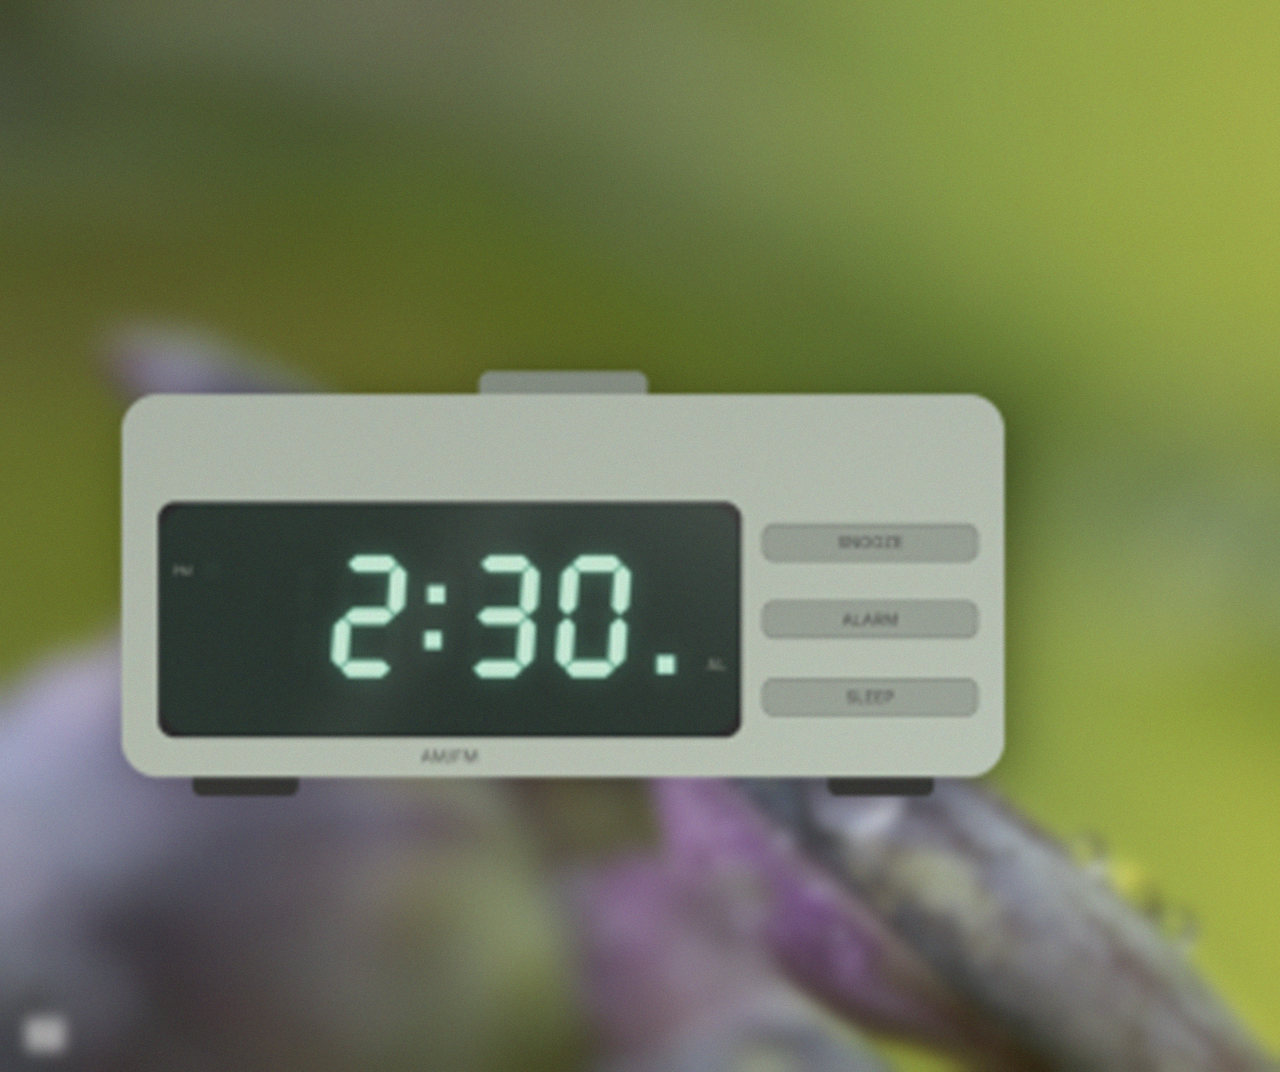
2:30
